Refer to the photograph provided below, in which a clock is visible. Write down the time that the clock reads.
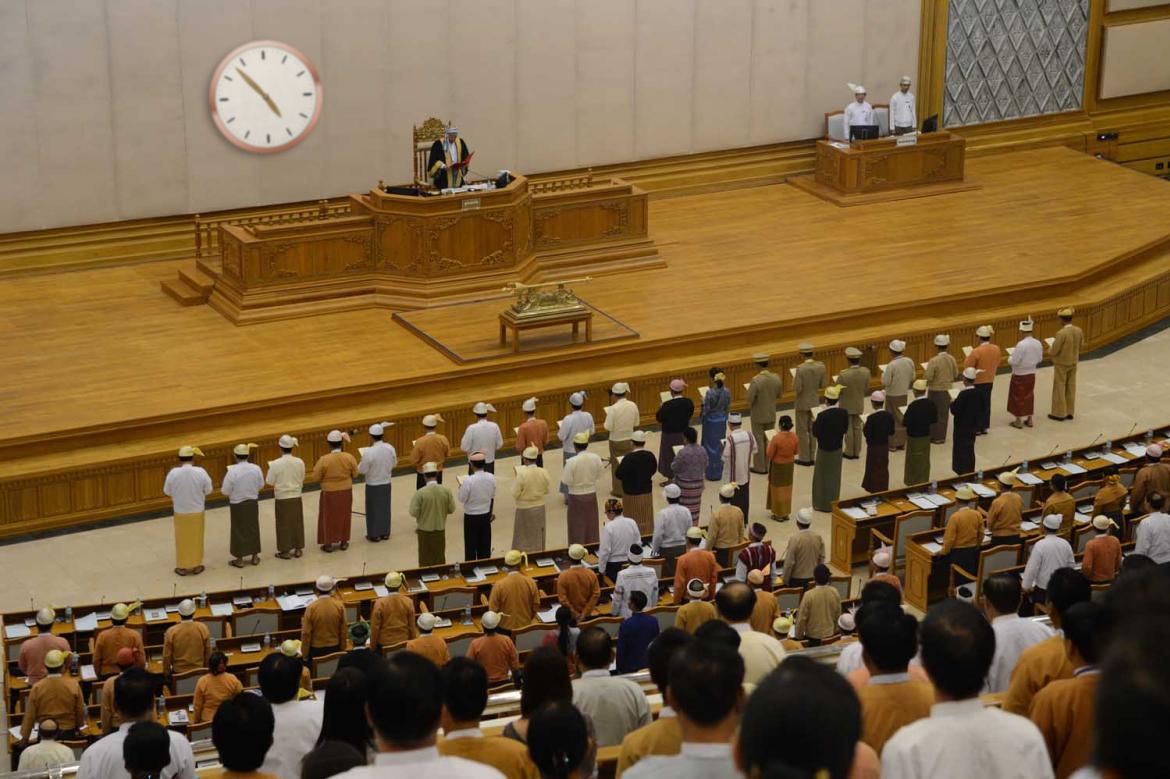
4:53
